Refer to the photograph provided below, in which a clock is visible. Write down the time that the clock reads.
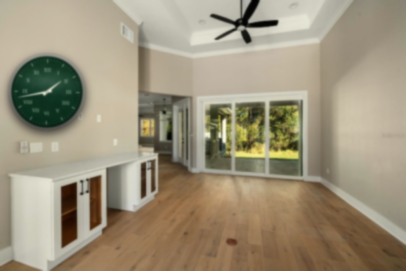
1:43
